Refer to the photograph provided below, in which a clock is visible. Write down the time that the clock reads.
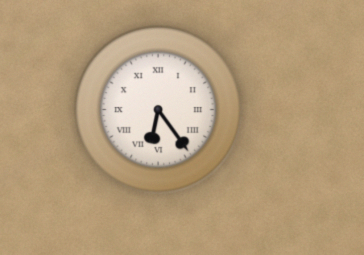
6:24
